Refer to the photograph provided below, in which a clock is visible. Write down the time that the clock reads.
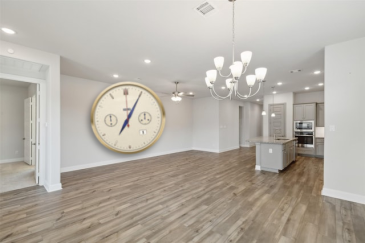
7:05
